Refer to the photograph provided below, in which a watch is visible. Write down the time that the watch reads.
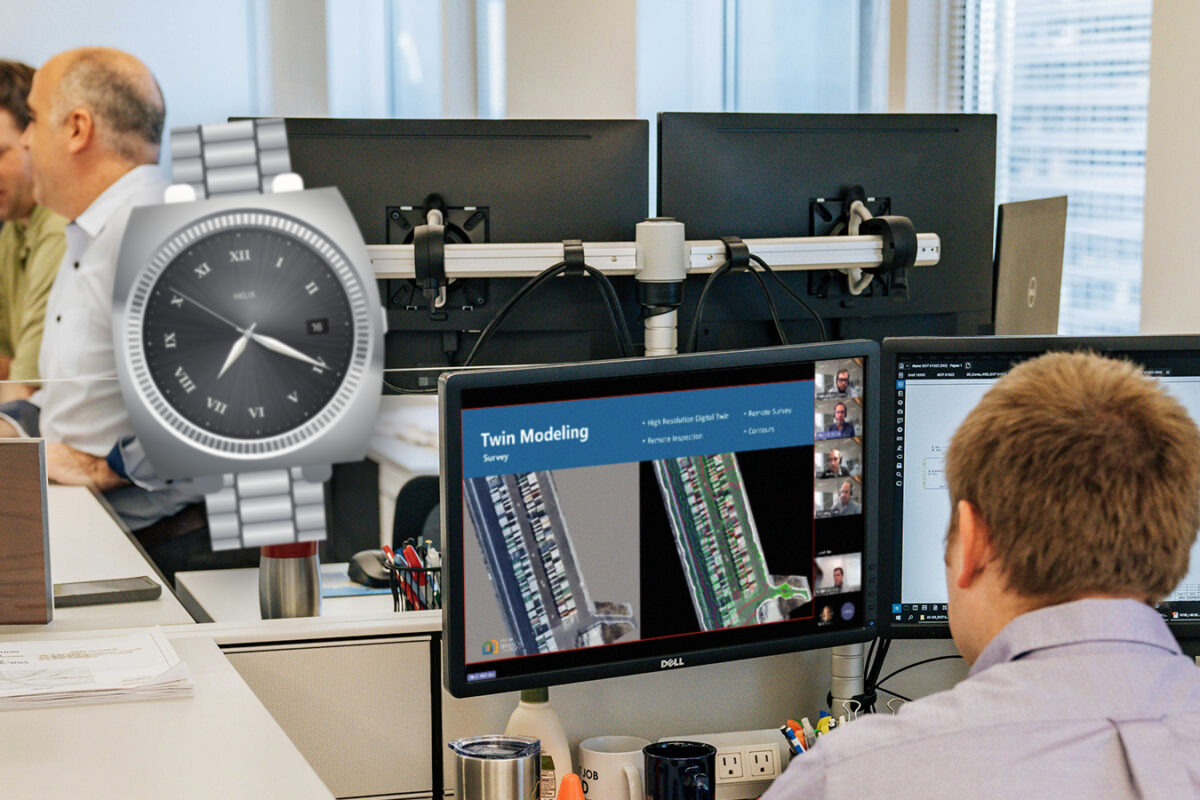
7:19:51
